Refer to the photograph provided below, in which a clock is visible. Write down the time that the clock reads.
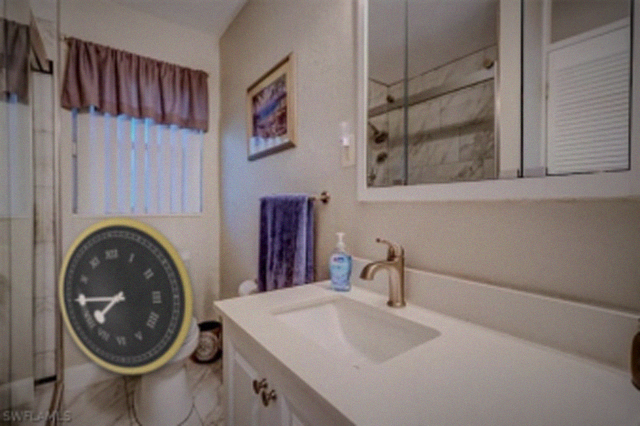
7:45
